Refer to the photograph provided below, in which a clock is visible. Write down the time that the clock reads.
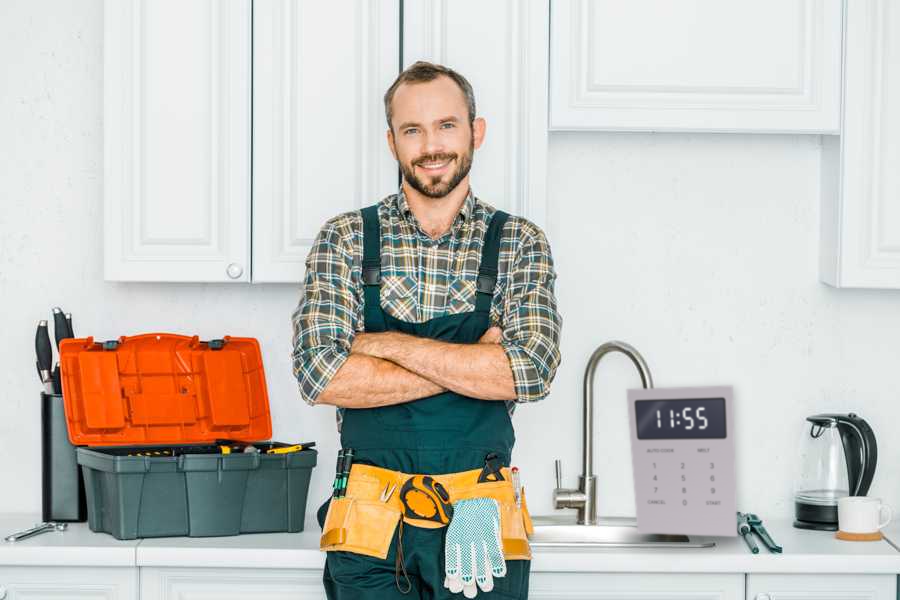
11:55
